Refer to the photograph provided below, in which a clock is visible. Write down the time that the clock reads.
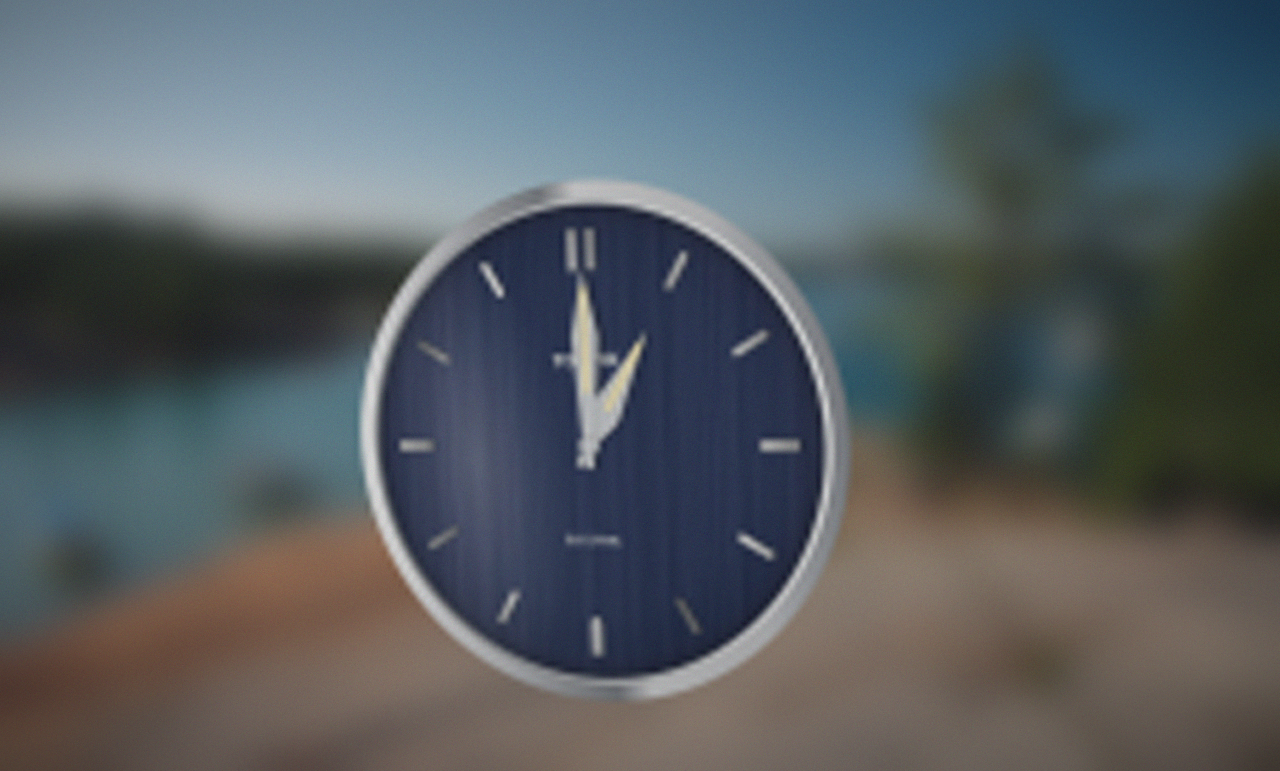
1:00
